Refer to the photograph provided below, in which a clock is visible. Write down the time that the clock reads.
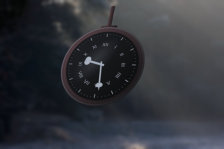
9:29
